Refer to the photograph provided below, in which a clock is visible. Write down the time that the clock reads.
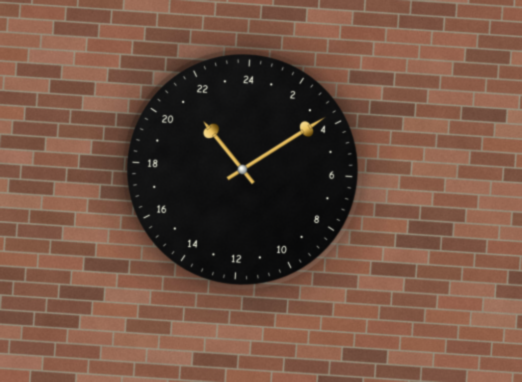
21:09
